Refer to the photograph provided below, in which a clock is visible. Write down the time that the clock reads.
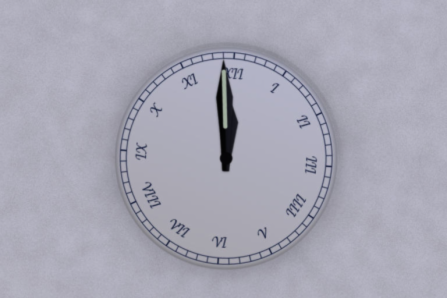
11:59
